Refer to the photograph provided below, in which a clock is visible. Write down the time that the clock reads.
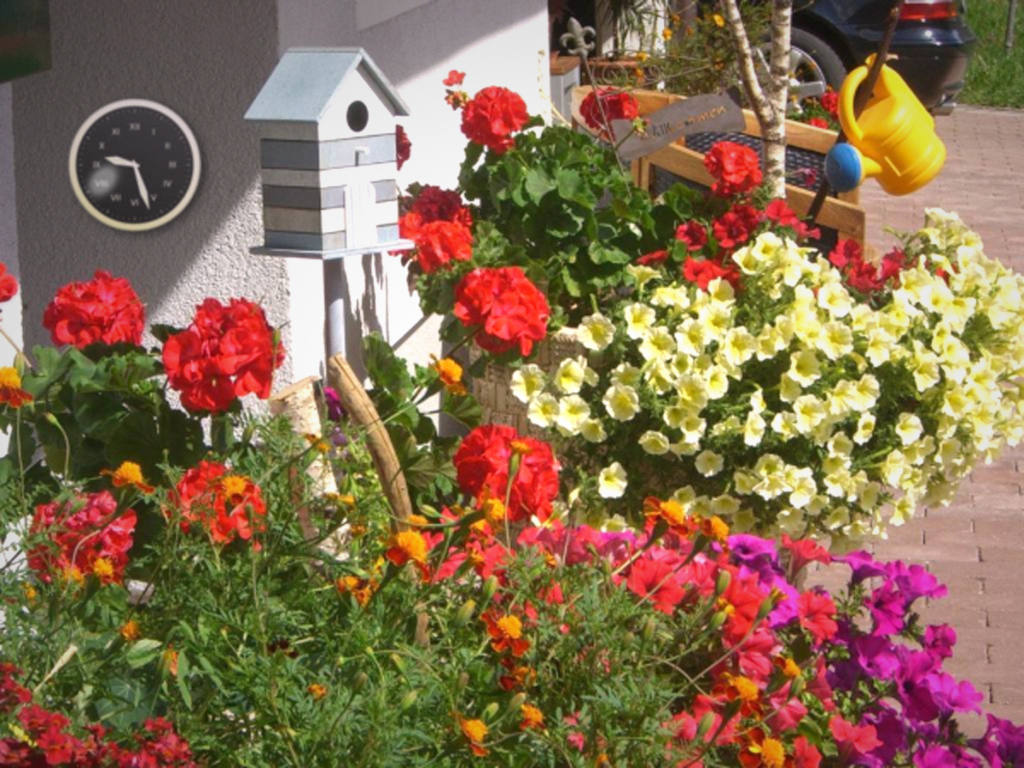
9:27
